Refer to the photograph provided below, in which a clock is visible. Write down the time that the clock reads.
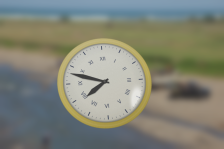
7:48
